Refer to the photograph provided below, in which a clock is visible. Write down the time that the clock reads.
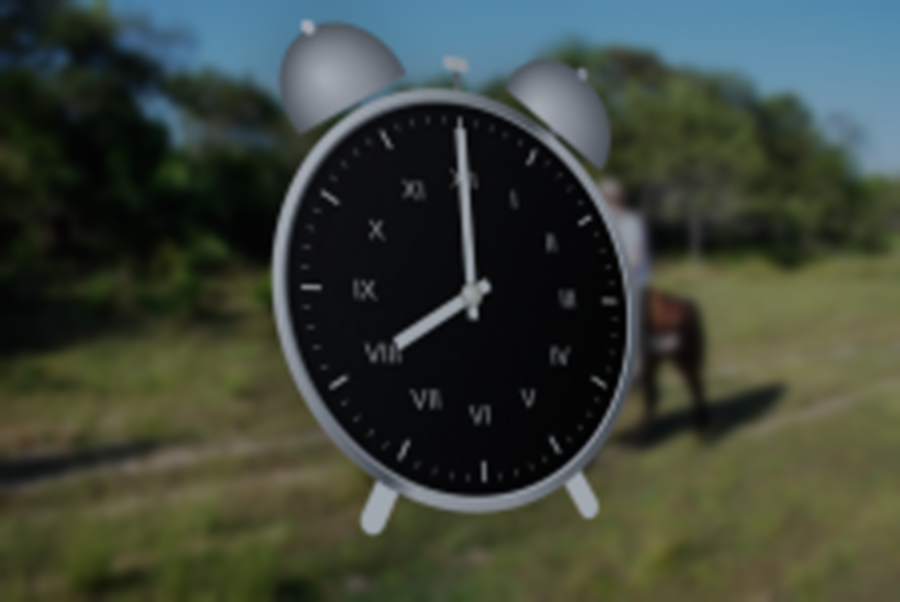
8:00
